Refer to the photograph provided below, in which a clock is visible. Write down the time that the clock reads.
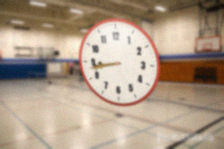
8:43
